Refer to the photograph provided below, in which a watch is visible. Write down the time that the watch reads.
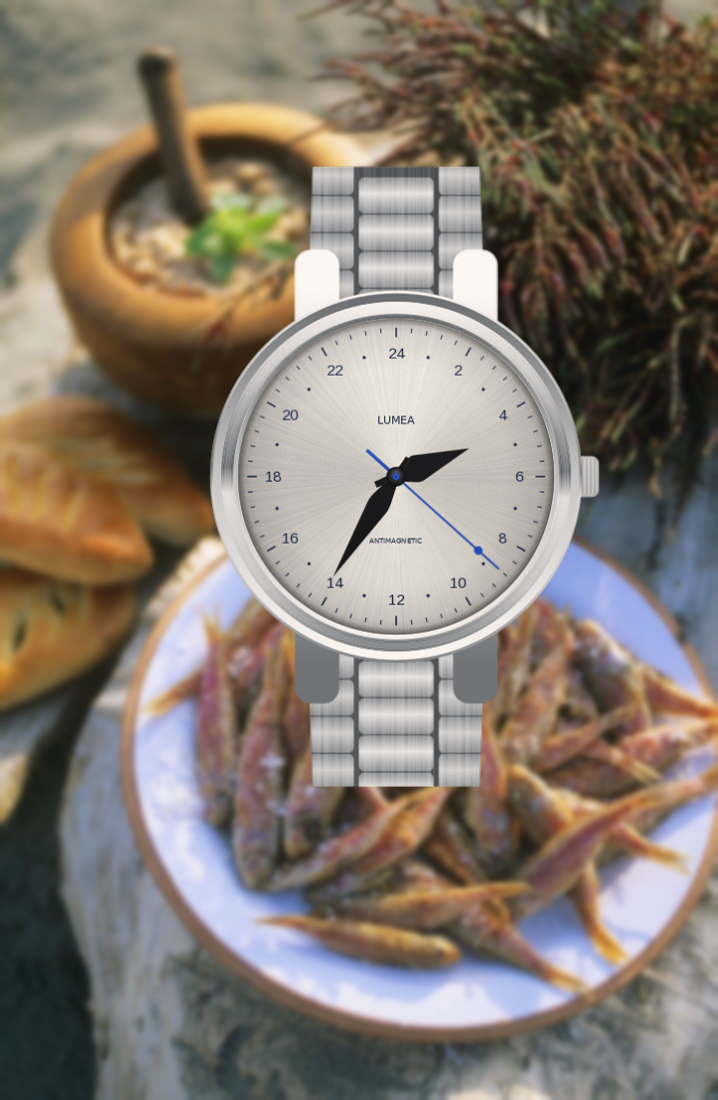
4:35:22
